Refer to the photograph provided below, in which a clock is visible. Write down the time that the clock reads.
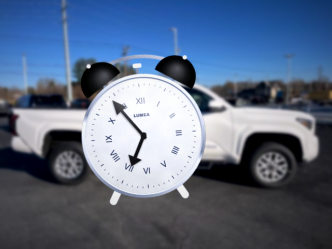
6:54
